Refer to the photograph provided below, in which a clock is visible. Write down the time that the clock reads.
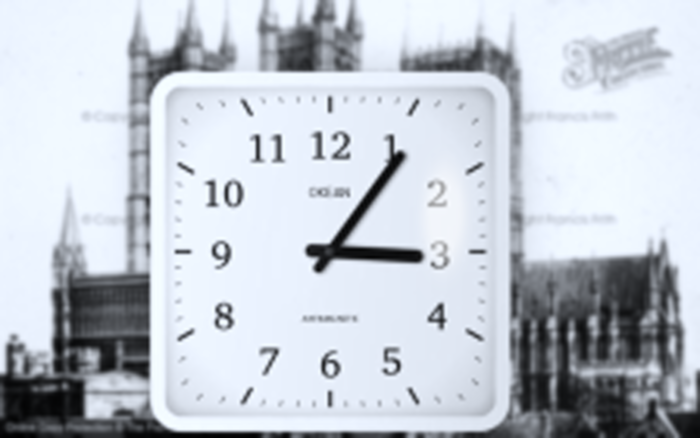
3:06
